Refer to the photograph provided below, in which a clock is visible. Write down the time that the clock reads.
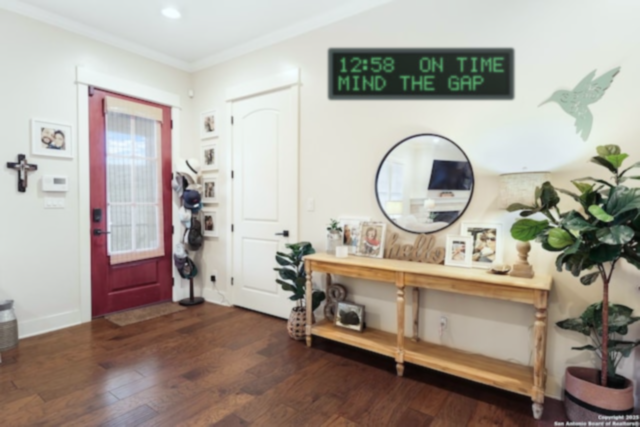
12:58
